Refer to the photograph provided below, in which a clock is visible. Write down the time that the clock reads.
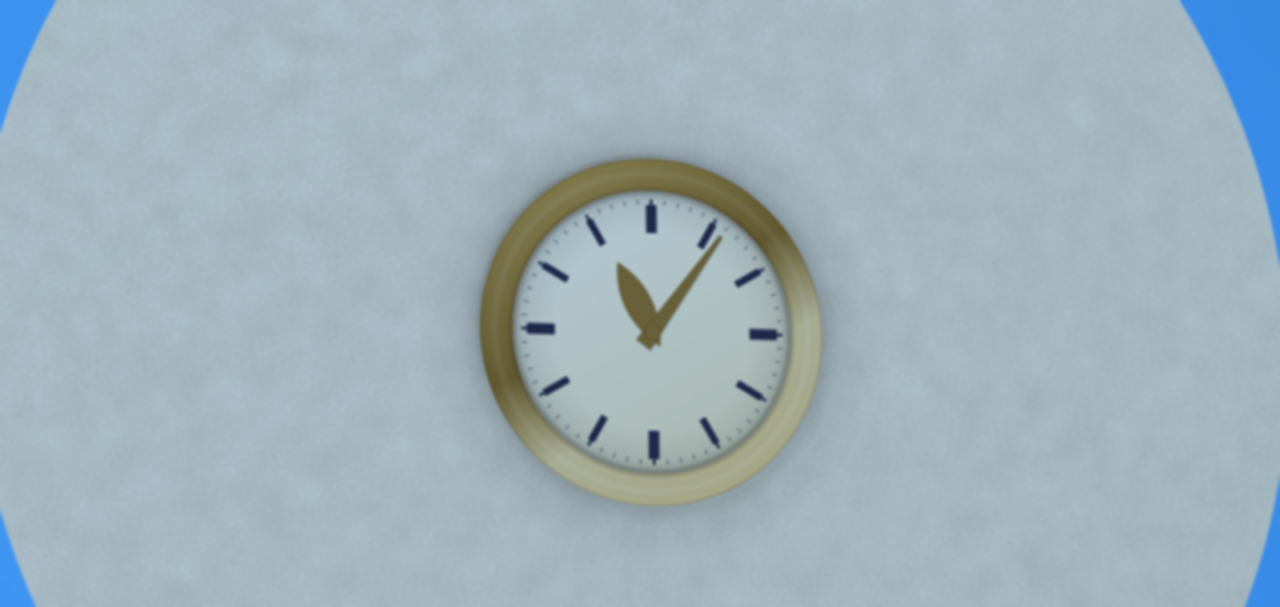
11:06
